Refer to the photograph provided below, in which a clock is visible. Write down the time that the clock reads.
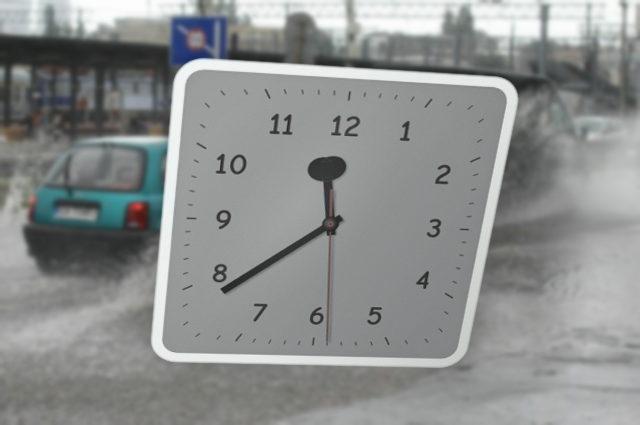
11:38:29
